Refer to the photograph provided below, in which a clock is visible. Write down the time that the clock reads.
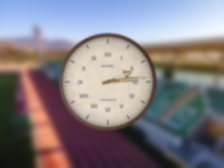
2:14
